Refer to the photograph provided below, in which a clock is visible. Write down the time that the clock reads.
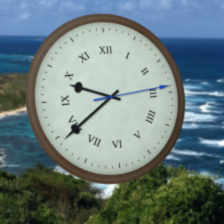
9:39:14
